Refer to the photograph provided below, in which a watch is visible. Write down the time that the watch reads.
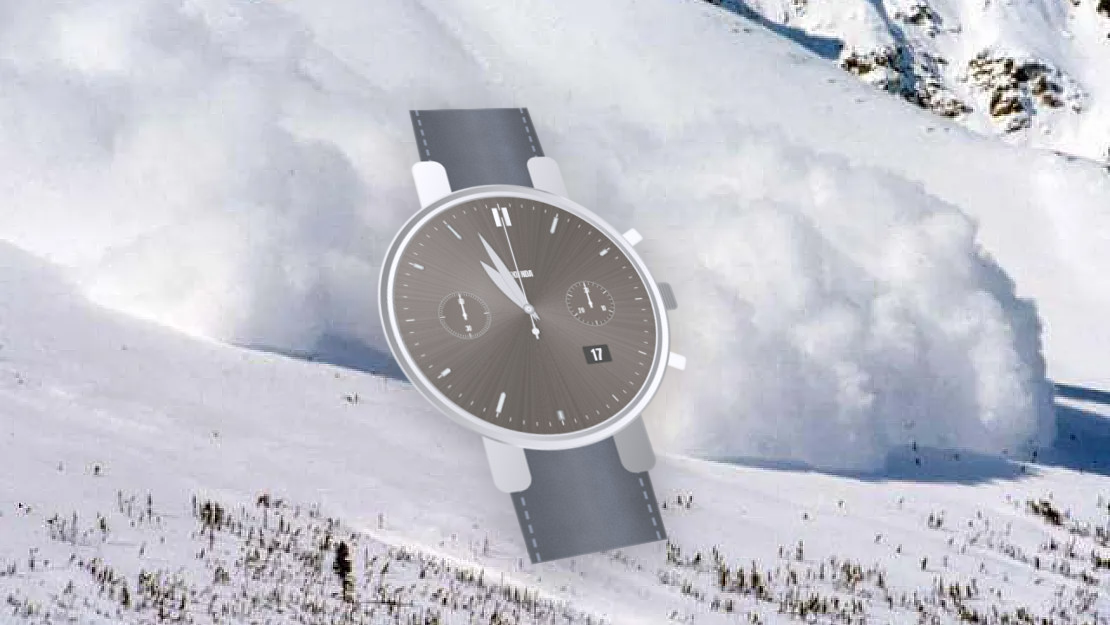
10:57
